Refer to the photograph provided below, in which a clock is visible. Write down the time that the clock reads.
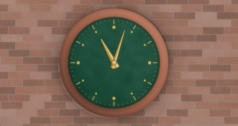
11:03
